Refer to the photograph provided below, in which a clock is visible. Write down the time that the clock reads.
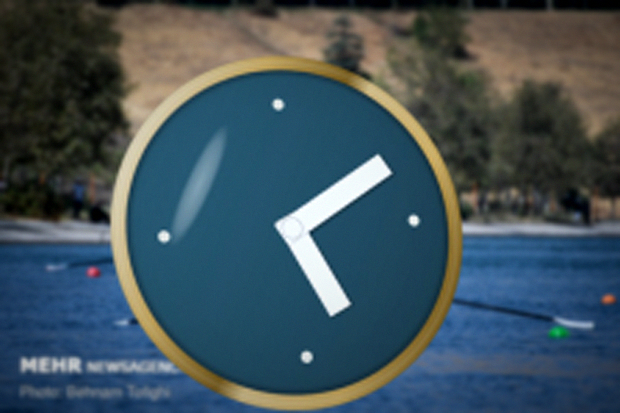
5:10
